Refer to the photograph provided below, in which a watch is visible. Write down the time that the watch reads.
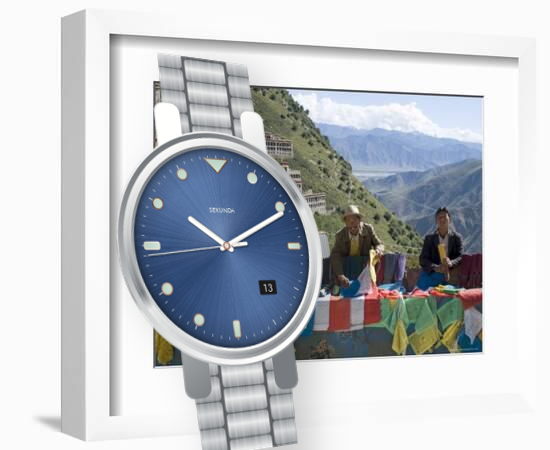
10:10:44
